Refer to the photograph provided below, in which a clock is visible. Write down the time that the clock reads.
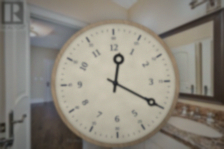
12:20
